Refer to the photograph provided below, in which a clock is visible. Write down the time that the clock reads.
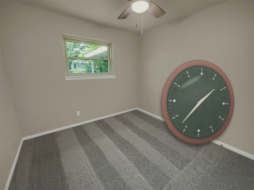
1:37
